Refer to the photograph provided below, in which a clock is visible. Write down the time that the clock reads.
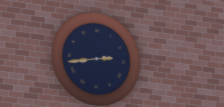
2:43
